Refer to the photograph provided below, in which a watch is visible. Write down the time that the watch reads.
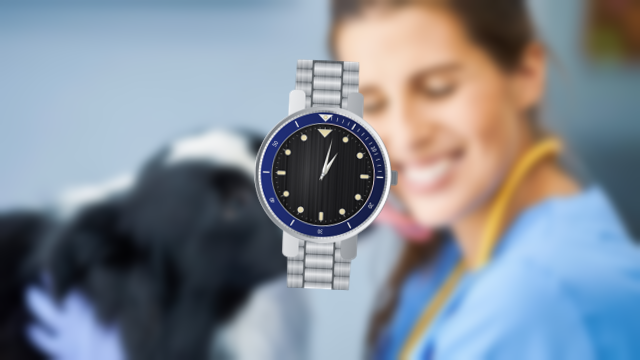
1:02
